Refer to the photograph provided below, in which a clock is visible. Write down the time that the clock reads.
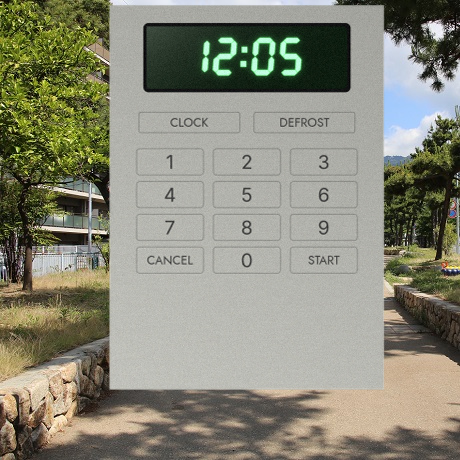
12:05
